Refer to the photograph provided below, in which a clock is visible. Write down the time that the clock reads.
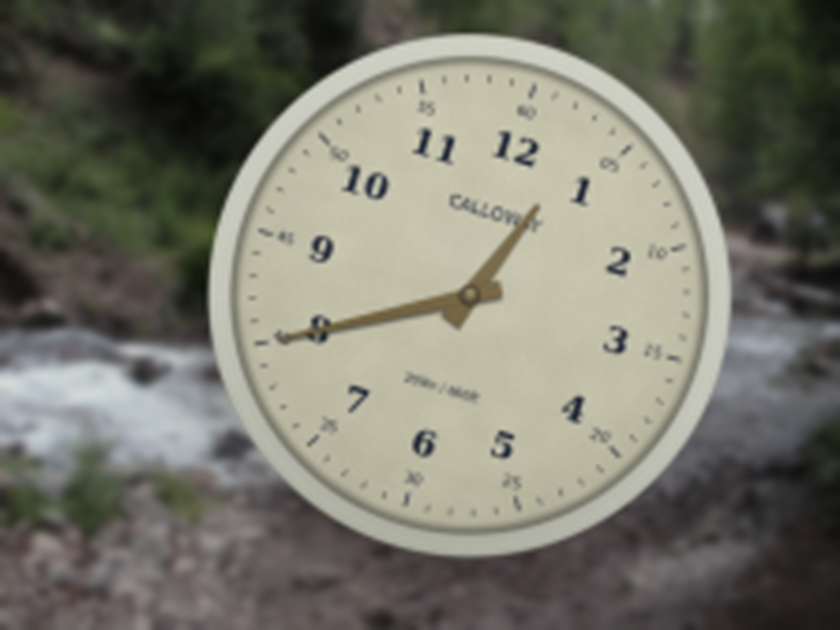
12:40
